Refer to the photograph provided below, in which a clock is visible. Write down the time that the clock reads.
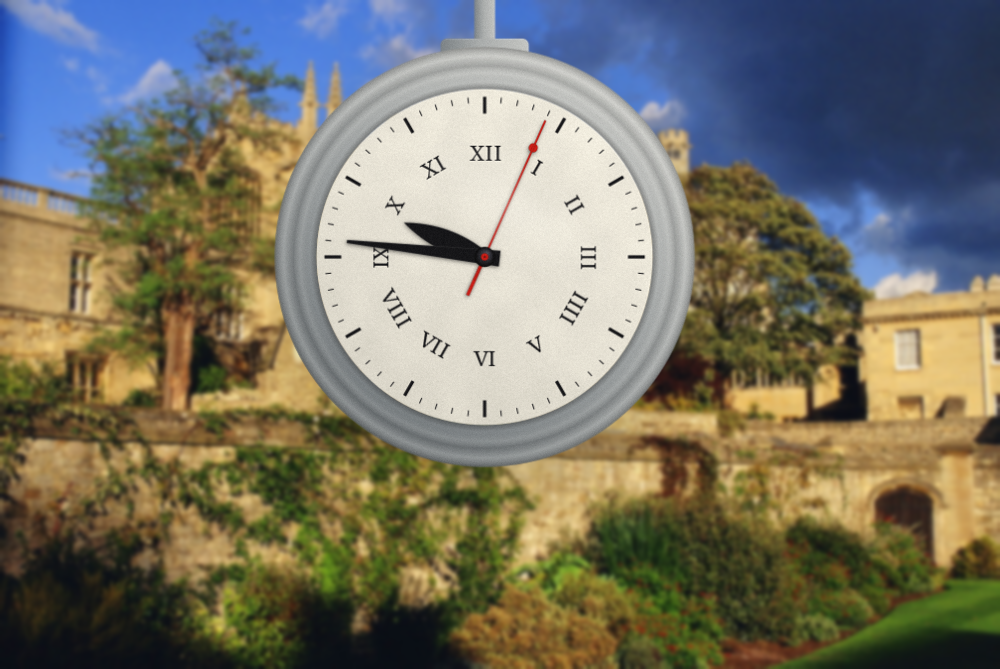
9:46:04
